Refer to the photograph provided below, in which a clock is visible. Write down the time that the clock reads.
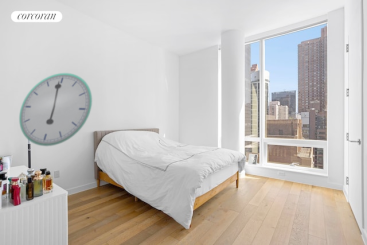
5:59
